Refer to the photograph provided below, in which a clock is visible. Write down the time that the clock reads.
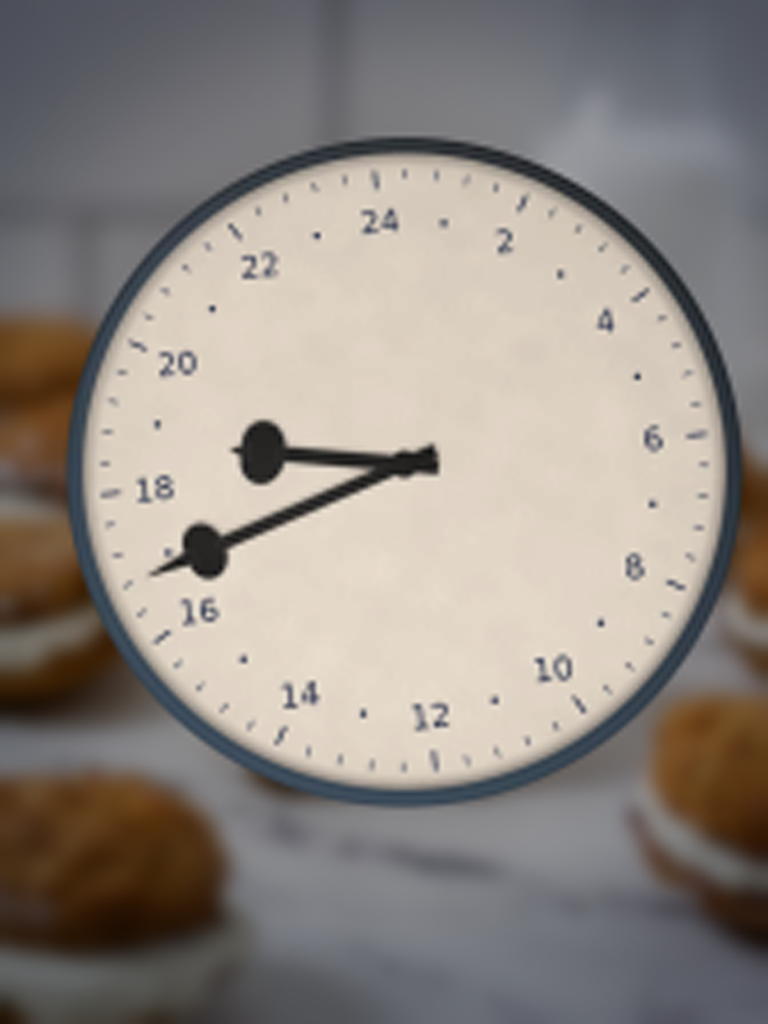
18:42
